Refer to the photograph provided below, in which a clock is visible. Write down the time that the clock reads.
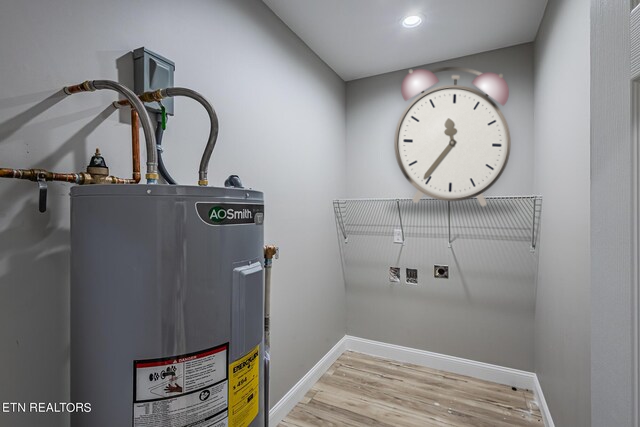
11:36
